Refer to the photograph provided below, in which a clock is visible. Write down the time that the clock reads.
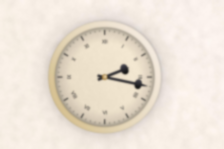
2:17
